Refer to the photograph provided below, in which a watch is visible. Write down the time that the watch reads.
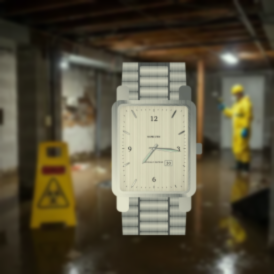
7:16
